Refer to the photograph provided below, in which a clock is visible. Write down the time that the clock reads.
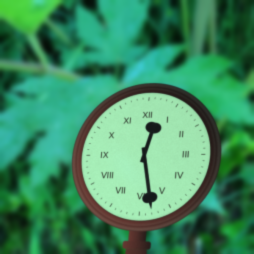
12:28
